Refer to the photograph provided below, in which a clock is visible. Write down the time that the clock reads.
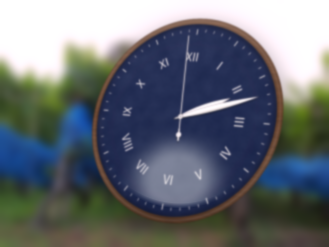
2:11:59
